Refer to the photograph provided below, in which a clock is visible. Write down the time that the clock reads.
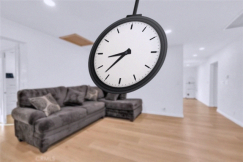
8:37
